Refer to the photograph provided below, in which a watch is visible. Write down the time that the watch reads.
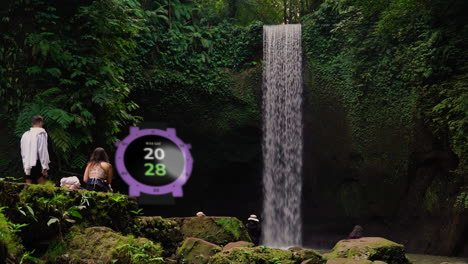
20:28
